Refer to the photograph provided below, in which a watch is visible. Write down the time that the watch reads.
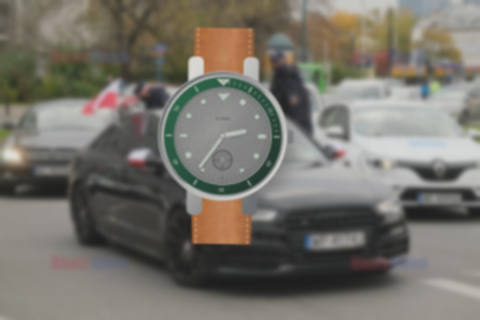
2:36
